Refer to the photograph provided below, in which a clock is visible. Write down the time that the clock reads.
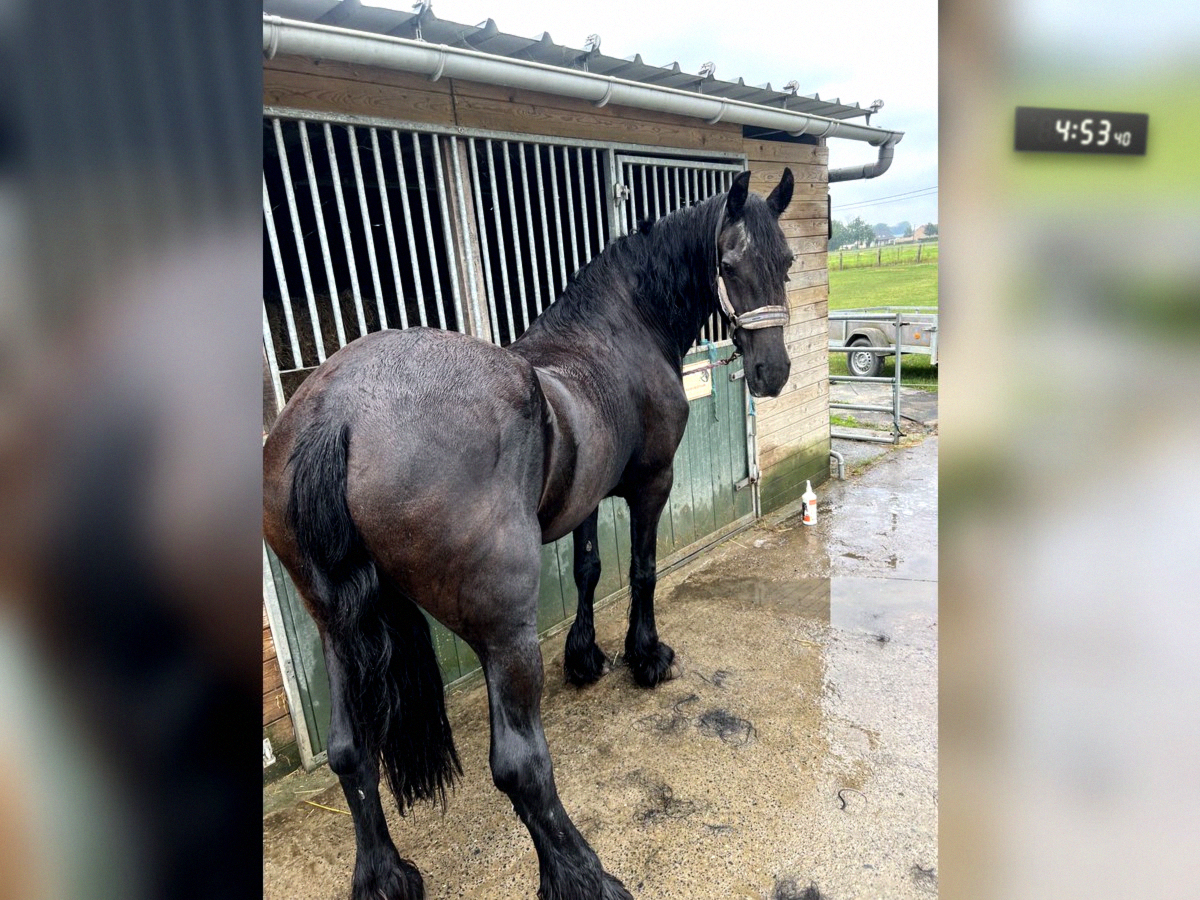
4:53:40
